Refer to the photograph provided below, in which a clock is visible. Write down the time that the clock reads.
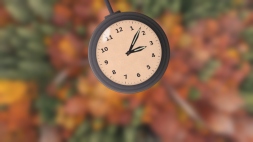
3:08
